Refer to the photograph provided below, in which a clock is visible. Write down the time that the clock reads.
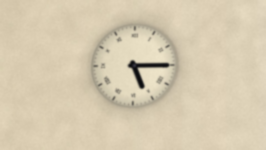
5:15
